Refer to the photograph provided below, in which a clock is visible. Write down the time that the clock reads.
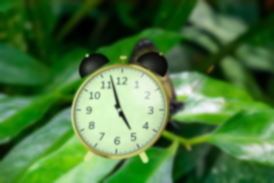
4:57
